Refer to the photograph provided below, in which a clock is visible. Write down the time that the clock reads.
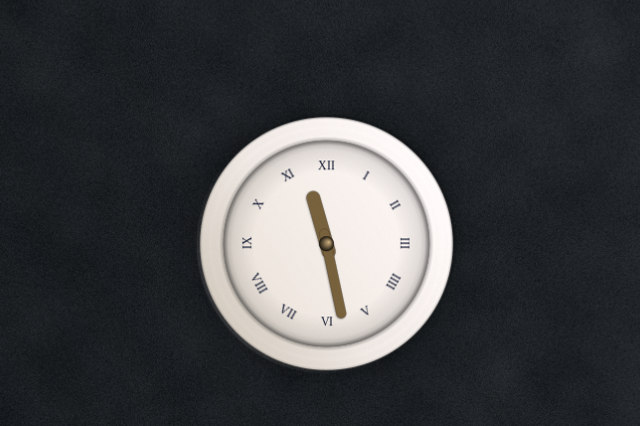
11:28
